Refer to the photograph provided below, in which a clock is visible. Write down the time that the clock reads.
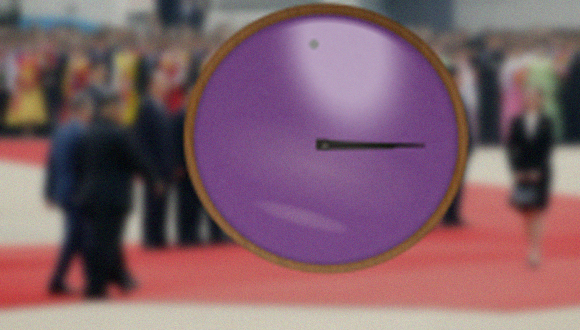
3:16
